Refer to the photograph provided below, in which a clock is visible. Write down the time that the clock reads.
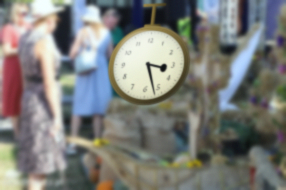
3:27
